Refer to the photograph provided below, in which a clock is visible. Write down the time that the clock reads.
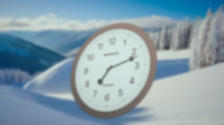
7:12
